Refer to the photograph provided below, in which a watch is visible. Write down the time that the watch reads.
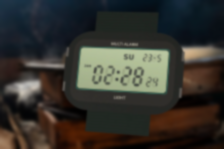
2:28
